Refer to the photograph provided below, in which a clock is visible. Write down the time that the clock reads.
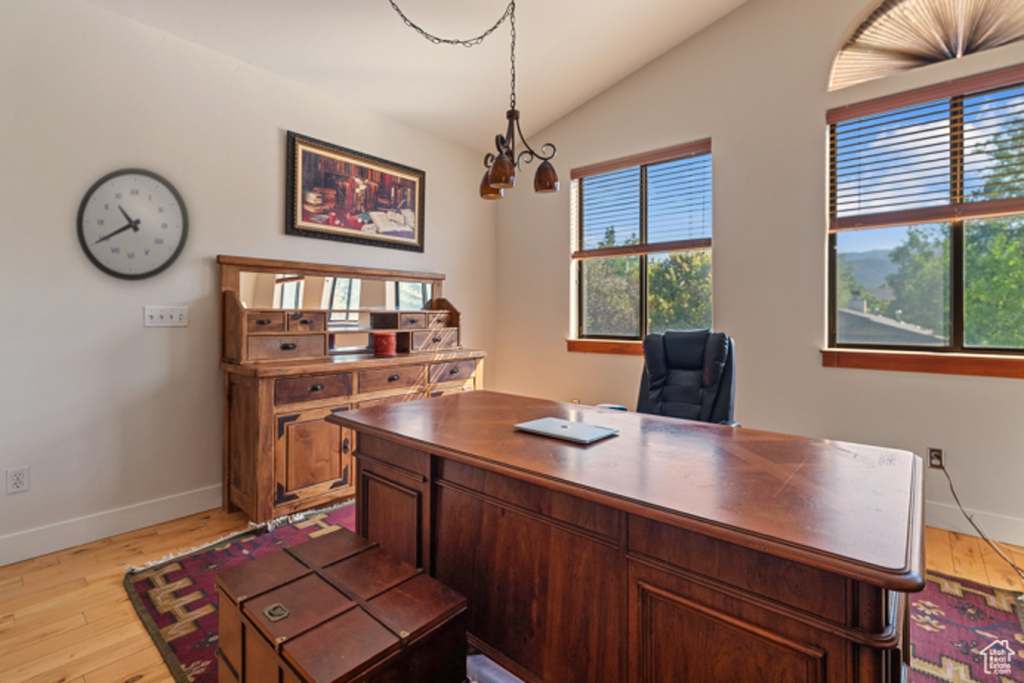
10:40
